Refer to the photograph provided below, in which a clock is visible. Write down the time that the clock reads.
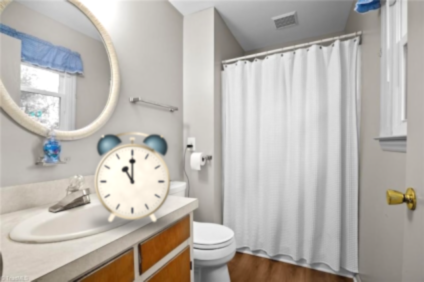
11:00
